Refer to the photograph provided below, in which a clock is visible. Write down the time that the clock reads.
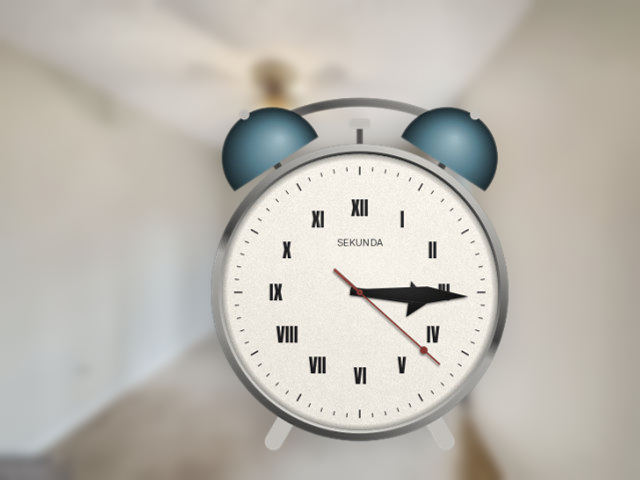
3:15:22
